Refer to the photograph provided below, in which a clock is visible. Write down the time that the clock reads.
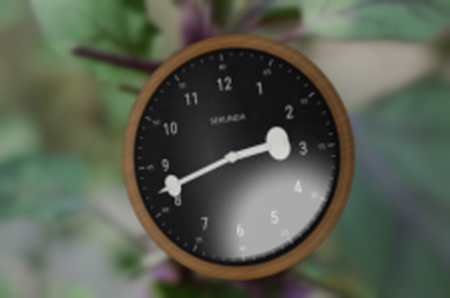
2:42
